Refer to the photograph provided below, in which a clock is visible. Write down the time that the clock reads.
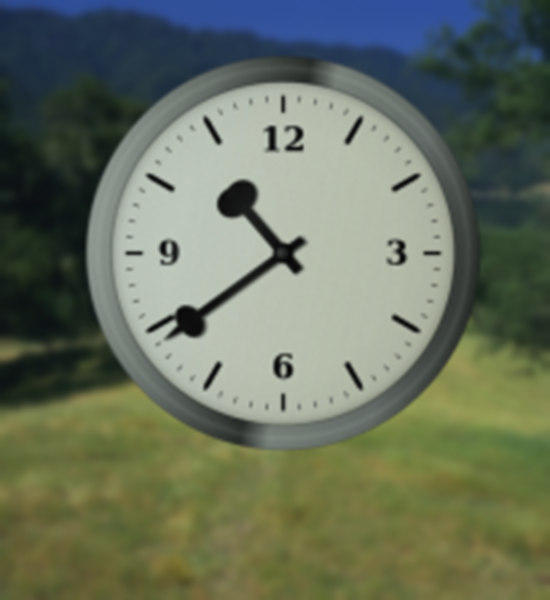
10:39
